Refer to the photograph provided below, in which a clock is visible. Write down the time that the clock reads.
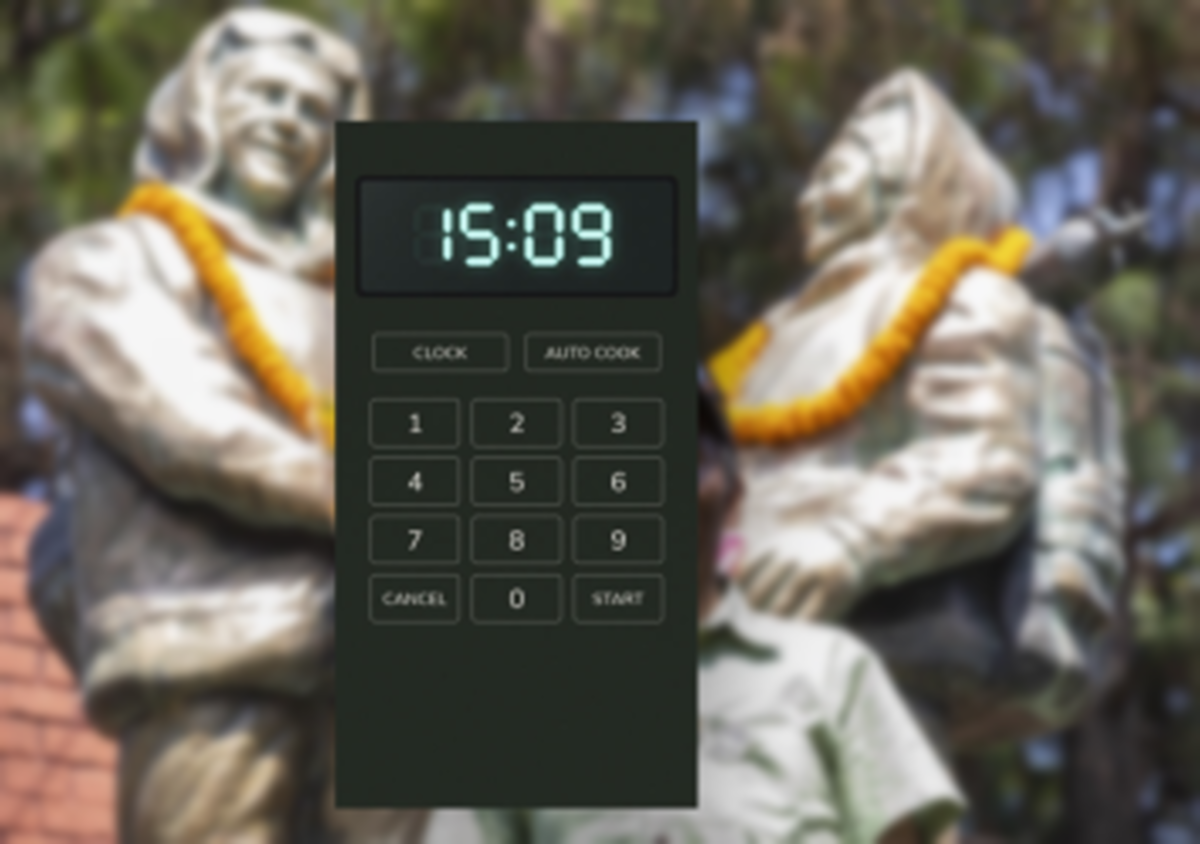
15:09
